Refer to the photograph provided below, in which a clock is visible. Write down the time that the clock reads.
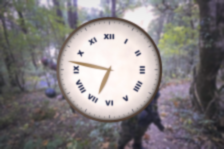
6:47
